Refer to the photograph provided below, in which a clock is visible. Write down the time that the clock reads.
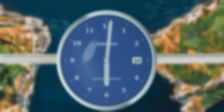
6:01
